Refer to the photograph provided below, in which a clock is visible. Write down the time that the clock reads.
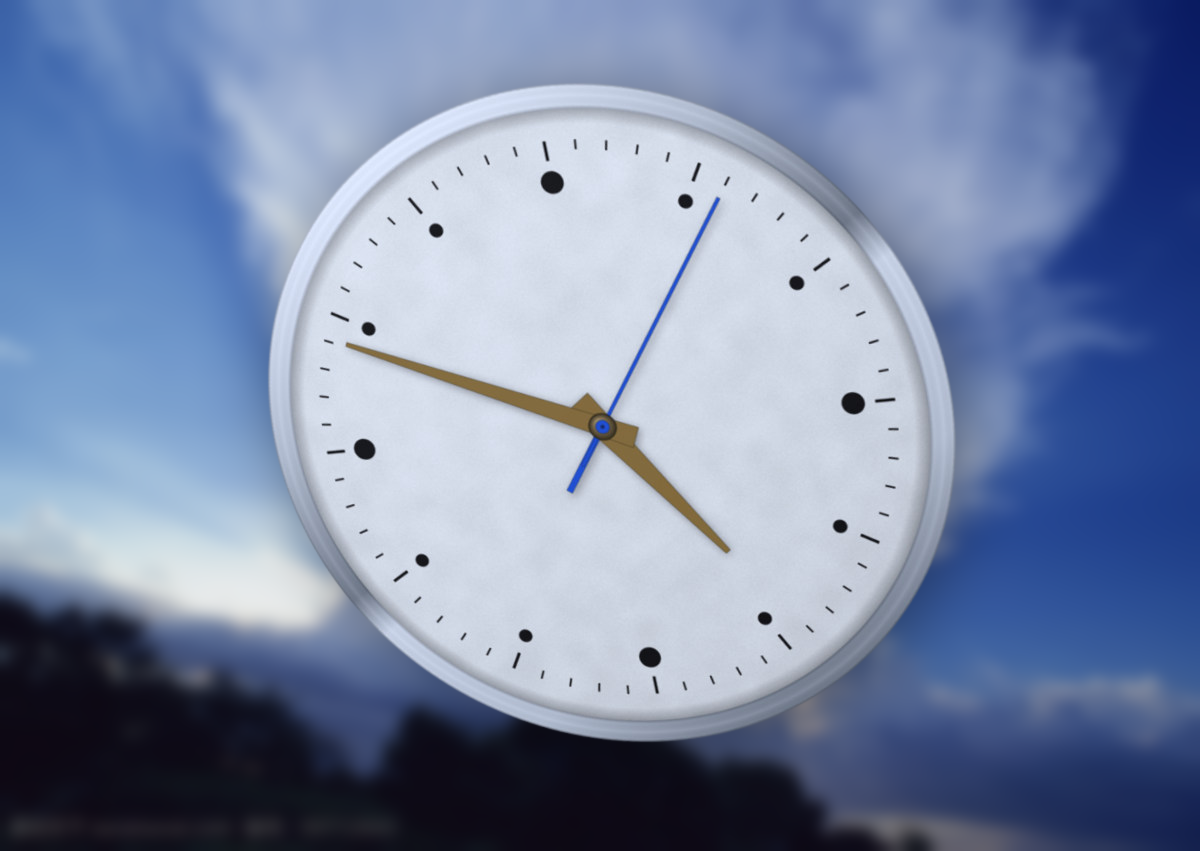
4:49:06
